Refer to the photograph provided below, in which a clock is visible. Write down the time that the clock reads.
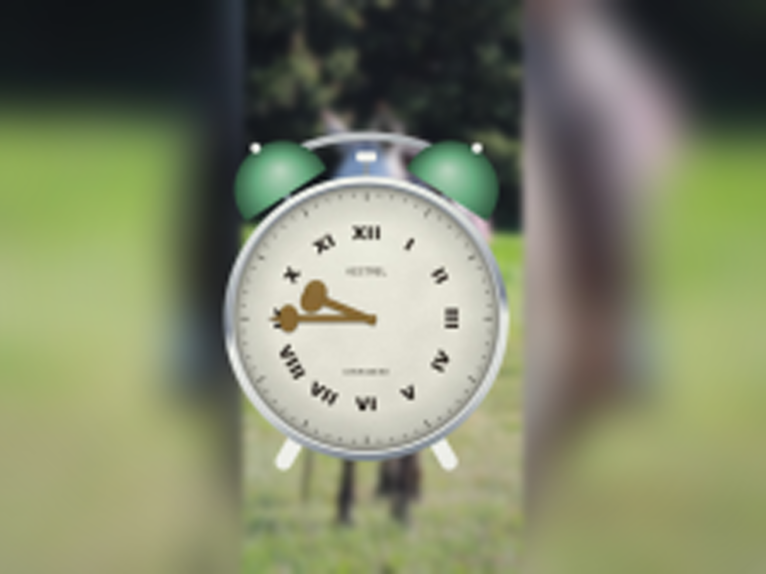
9:45
